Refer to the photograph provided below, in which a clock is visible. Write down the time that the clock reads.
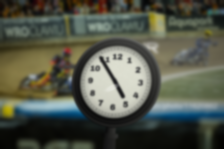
4:54
